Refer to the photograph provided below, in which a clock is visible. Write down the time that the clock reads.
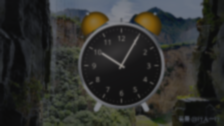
10:05
